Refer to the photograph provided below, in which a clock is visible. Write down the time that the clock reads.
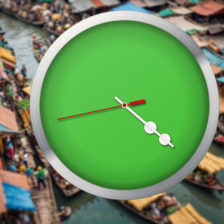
4:21:43
